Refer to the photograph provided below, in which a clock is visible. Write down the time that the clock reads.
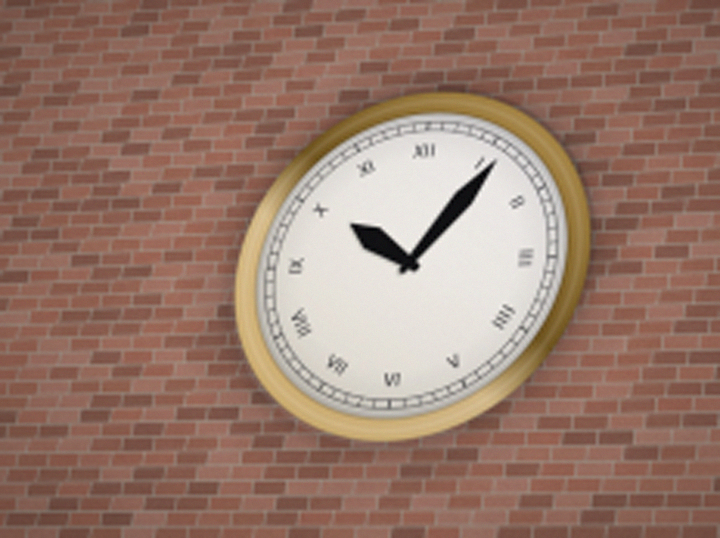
10:06
